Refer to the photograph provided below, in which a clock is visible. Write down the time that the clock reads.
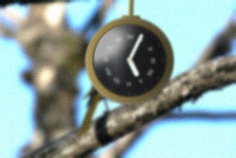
5:04
